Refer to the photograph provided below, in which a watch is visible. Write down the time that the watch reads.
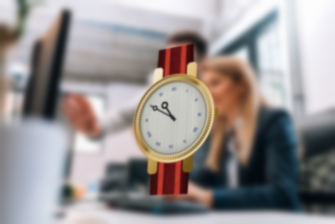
10:50
